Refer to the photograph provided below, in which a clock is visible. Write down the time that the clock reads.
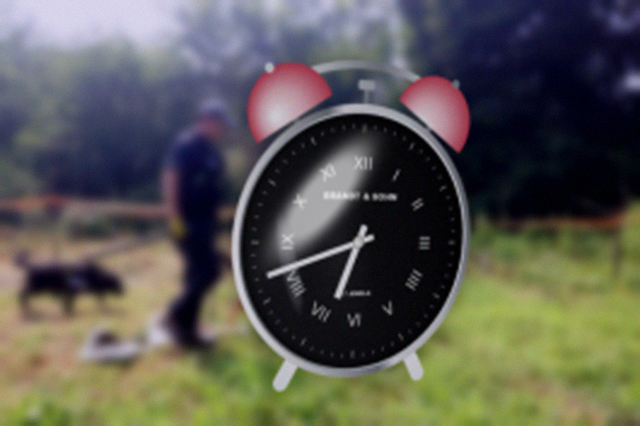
6:42
